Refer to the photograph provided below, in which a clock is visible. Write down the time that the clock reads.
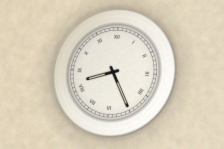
8:25
